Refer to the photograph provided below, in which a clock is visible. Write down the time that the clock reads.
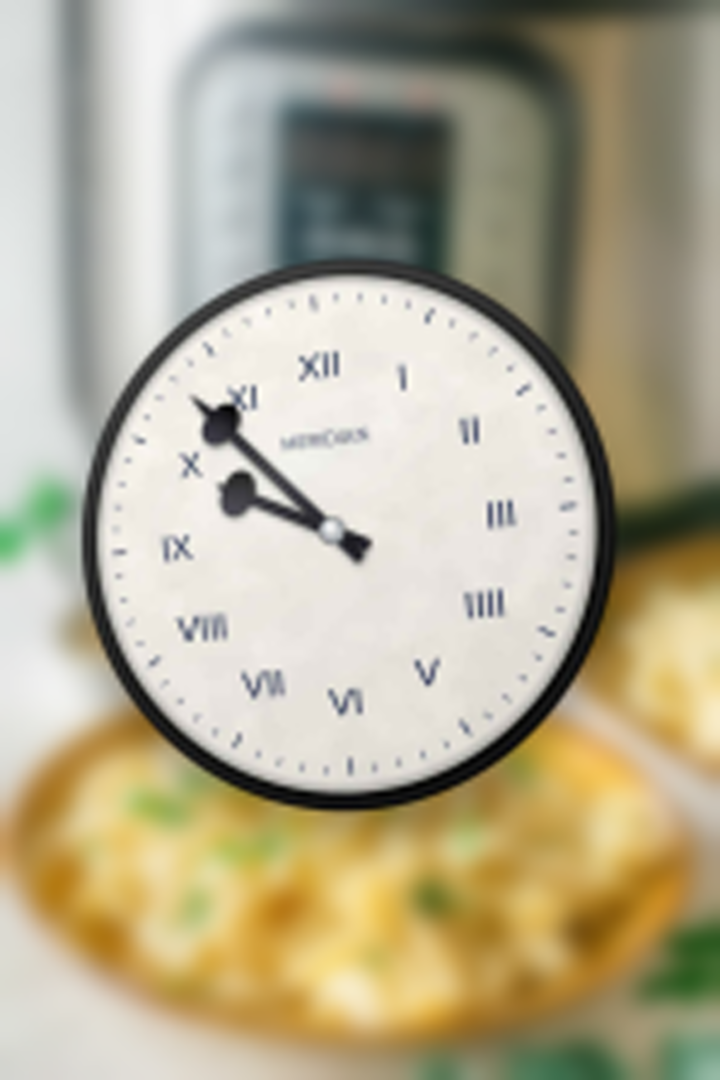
9:53
